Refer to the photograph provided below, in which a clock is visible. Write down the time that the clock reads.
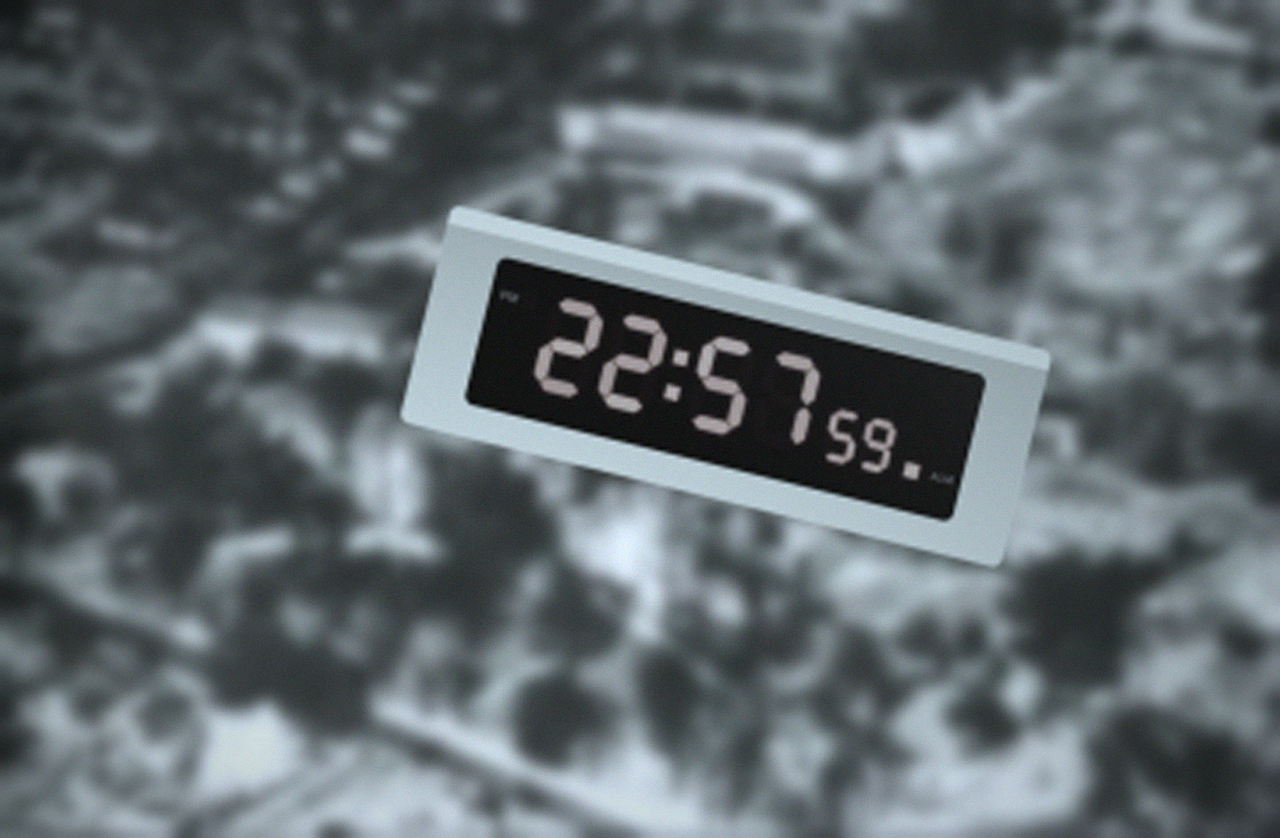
22:57:59
